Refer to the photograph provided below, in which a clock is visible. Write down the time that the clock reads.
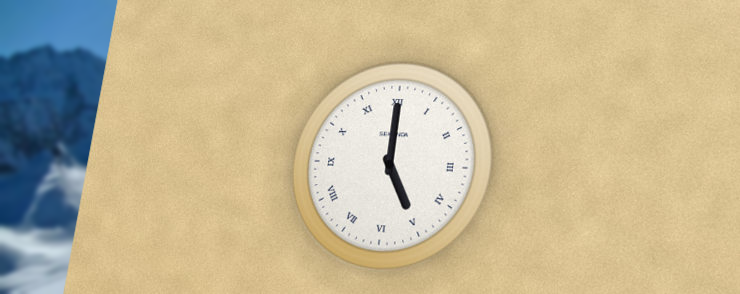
5:00
